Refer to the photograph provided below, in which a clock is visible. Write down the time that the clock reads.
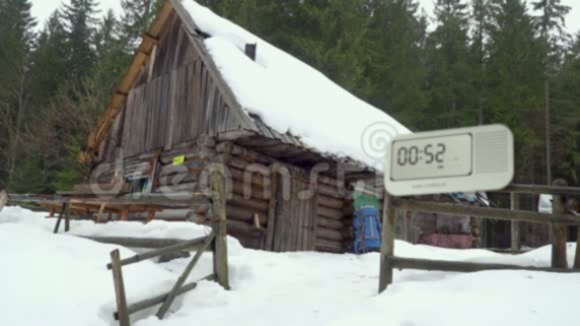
0:52
